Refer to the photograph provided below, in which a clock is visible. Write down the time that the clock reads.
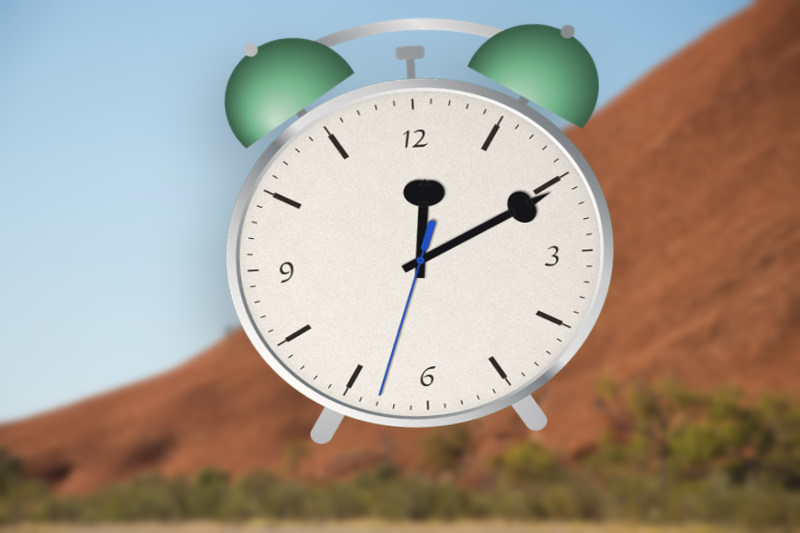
12:10:33
